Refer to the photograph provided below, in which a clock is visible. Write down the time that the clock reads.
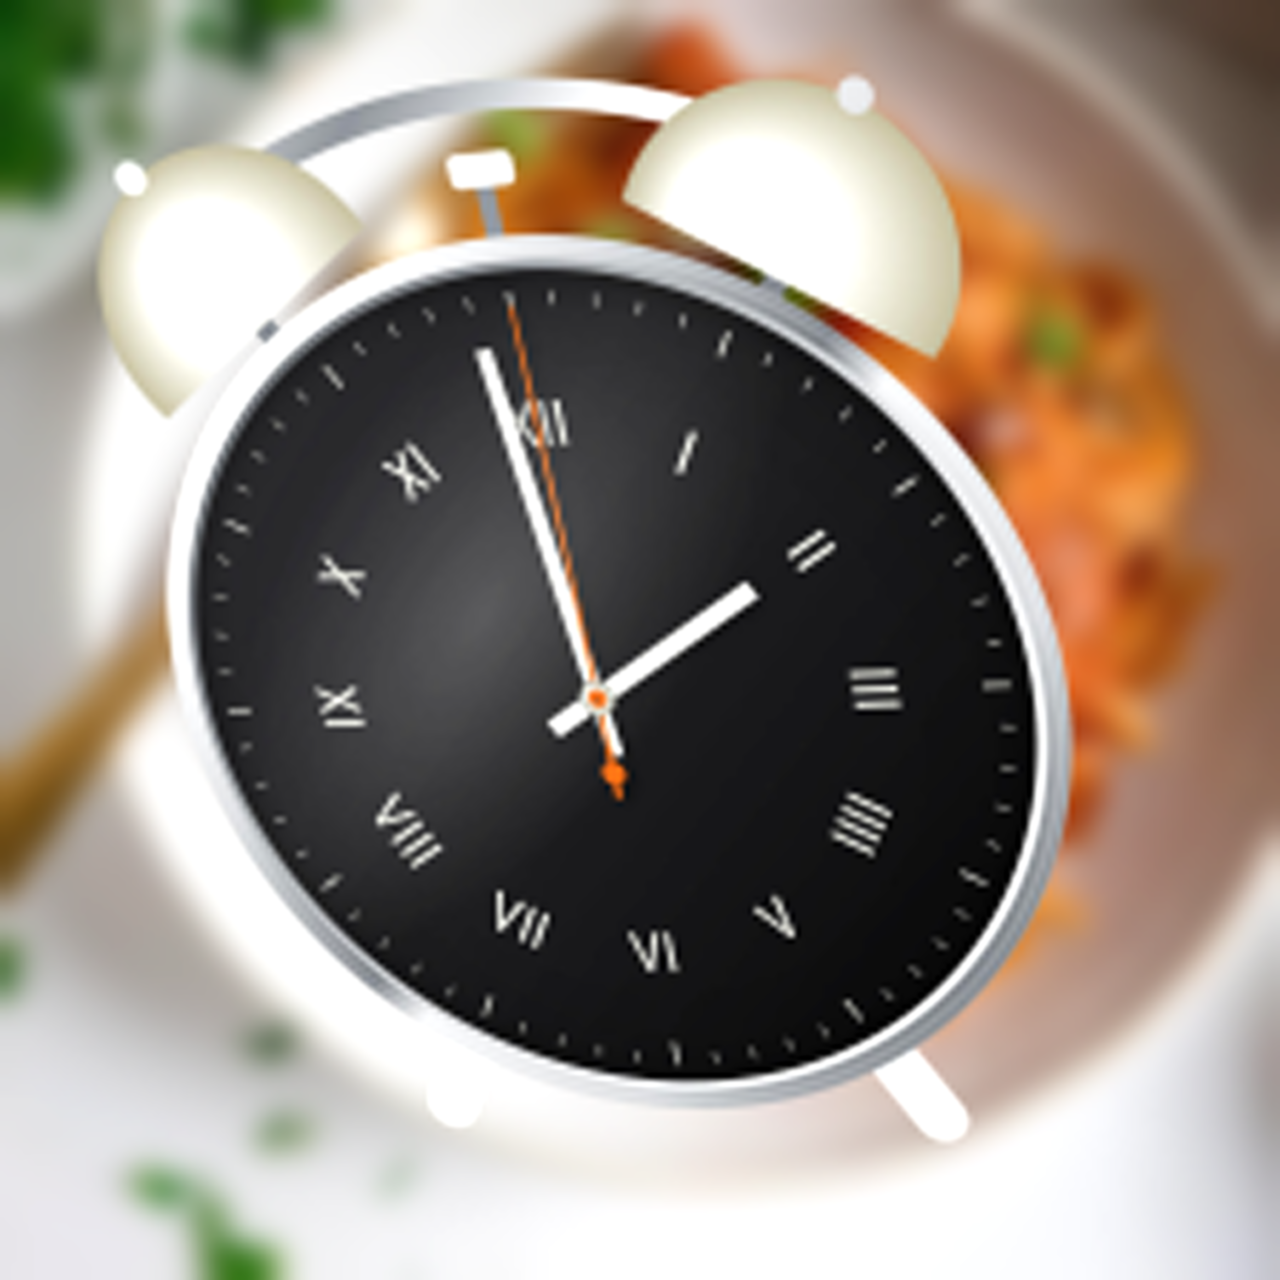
1:59:00
